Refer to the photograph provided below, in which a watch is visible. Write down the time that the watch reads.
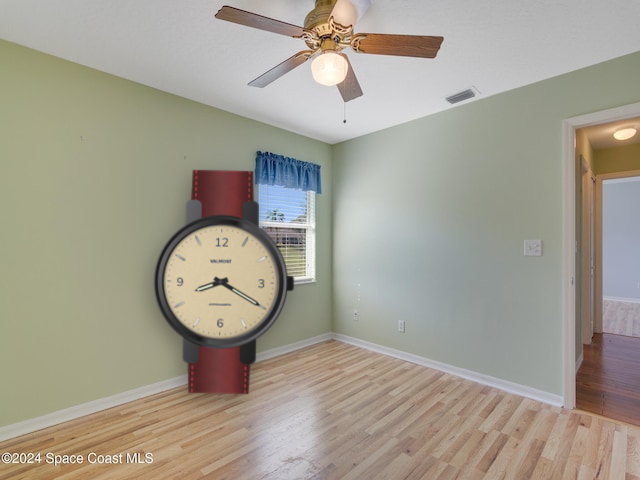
8:20
